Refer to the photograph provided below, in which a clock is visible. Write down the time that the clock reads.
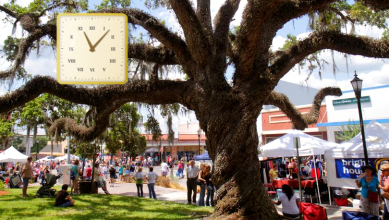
11:07
